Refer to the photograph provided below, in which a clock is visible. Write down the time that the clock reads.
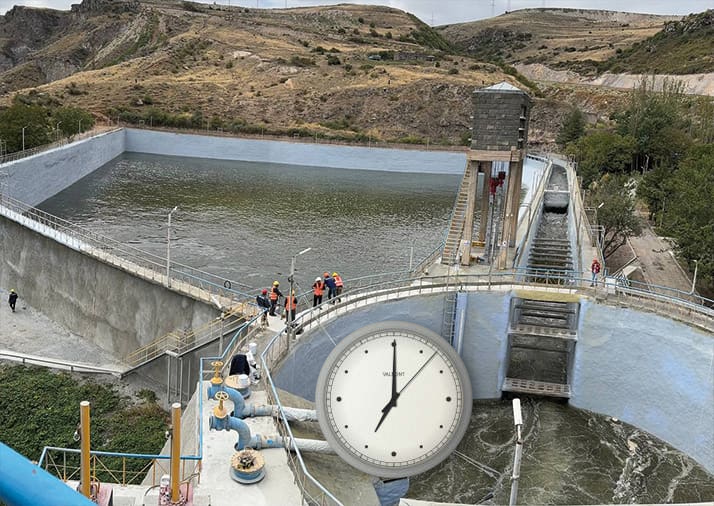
7:00:07
